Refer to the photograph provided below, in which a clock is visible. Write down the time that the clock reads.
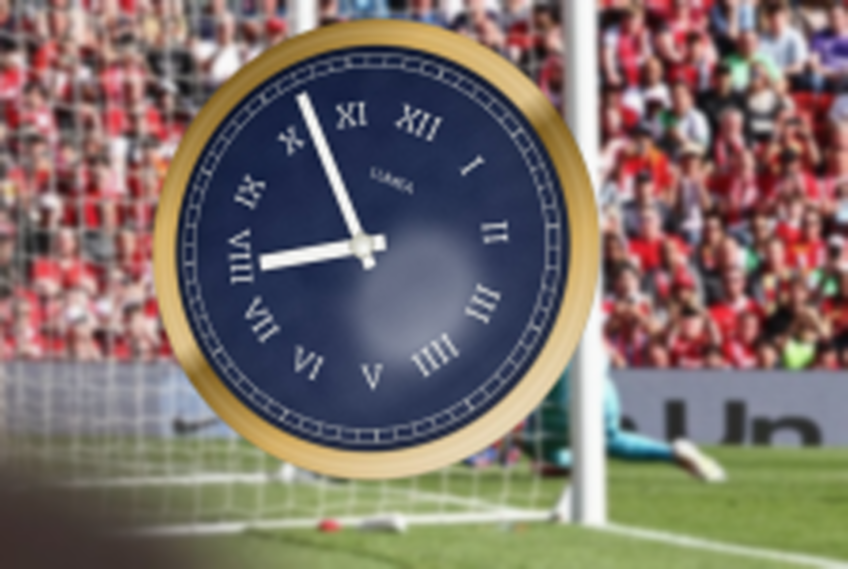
7:52
